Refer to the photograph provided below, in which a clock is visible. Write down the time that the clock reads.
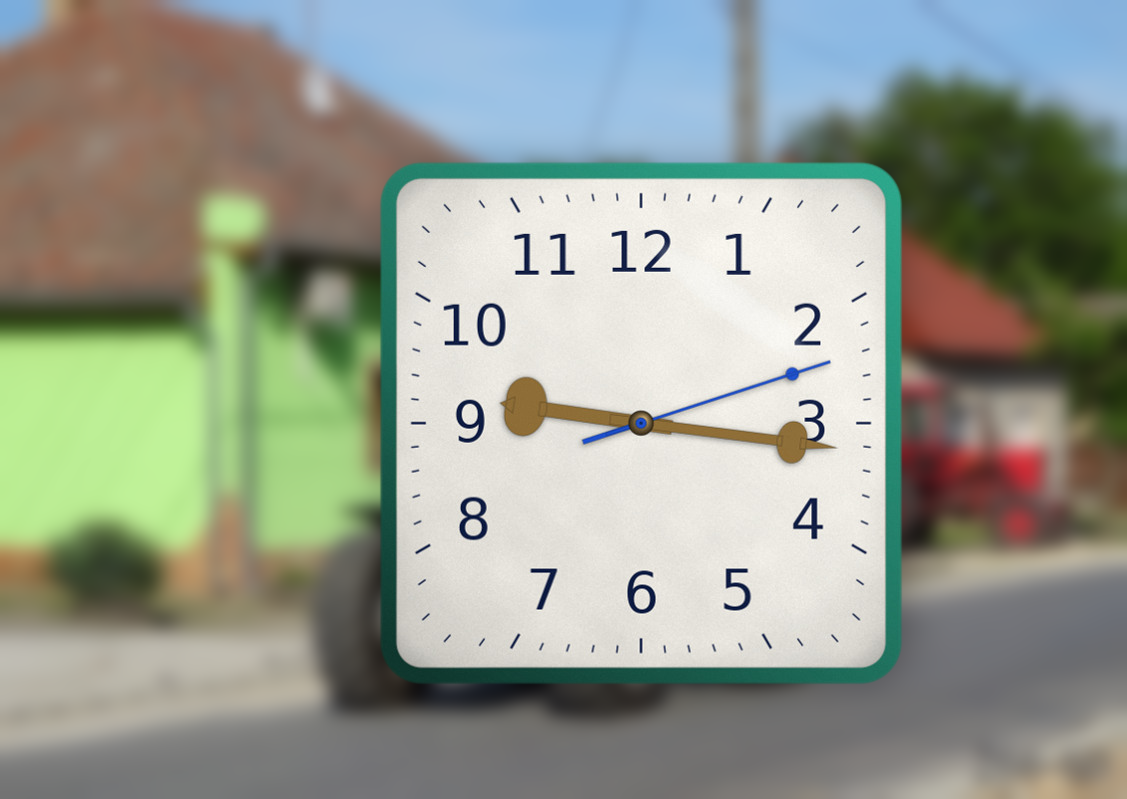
9:16:12
